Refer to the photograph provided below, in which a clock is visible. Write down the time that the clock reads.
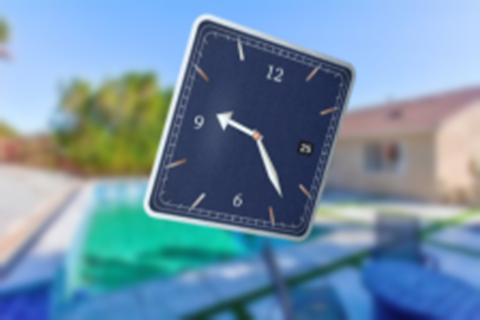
9:23
